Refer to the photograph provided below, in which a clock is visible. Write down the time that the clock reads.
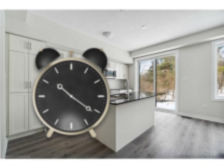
10:21
